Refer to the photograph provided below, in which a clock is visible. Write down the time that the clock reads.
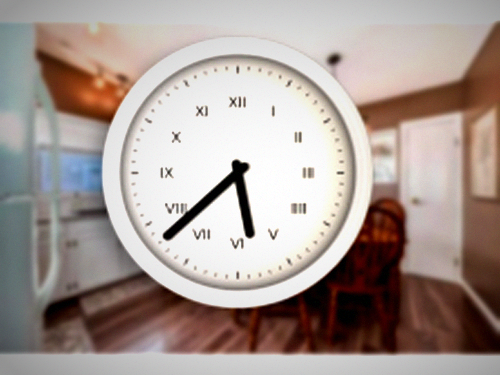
5:38
